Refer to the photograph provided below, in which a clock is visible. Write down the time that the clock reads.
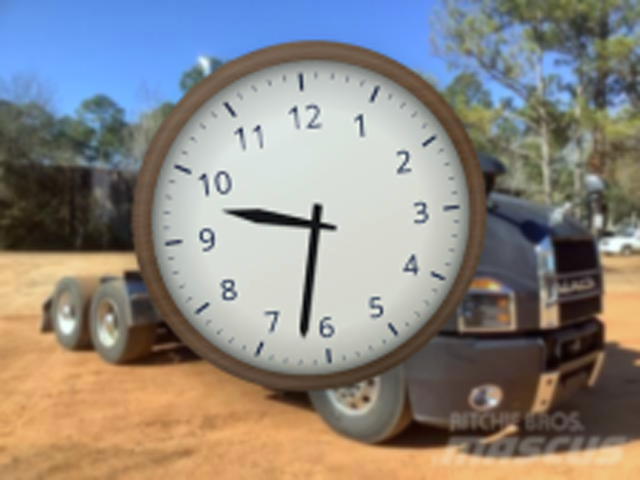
9:32
